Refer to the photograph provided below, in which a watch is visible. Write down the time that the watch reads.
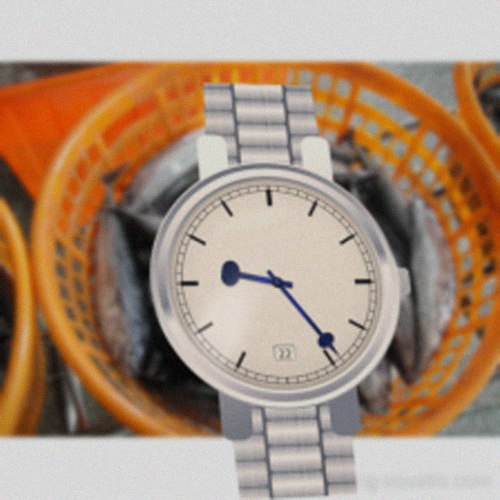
9:24
